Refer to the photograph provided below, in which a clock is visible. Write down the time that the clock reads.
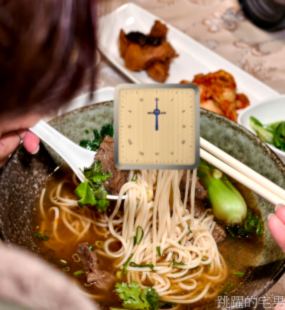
12:00
